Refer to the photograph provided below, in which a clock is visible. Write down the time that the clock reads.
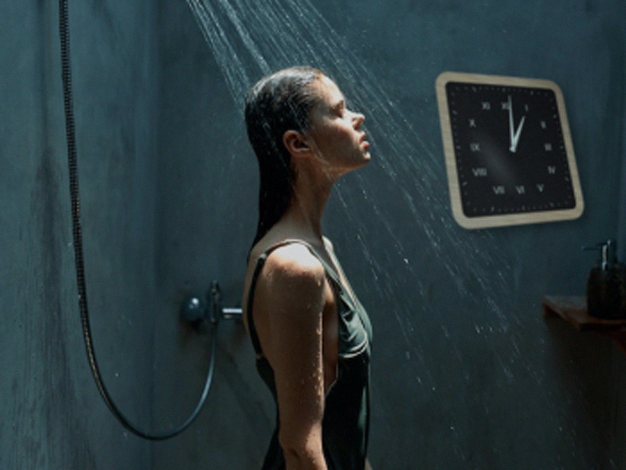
1:01
